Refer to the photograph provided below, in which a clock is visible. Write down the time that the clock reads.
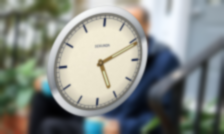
5:11
